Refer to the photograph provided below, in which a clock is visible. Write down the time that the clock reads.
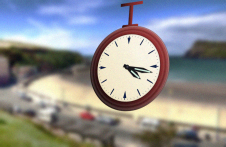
4:17
